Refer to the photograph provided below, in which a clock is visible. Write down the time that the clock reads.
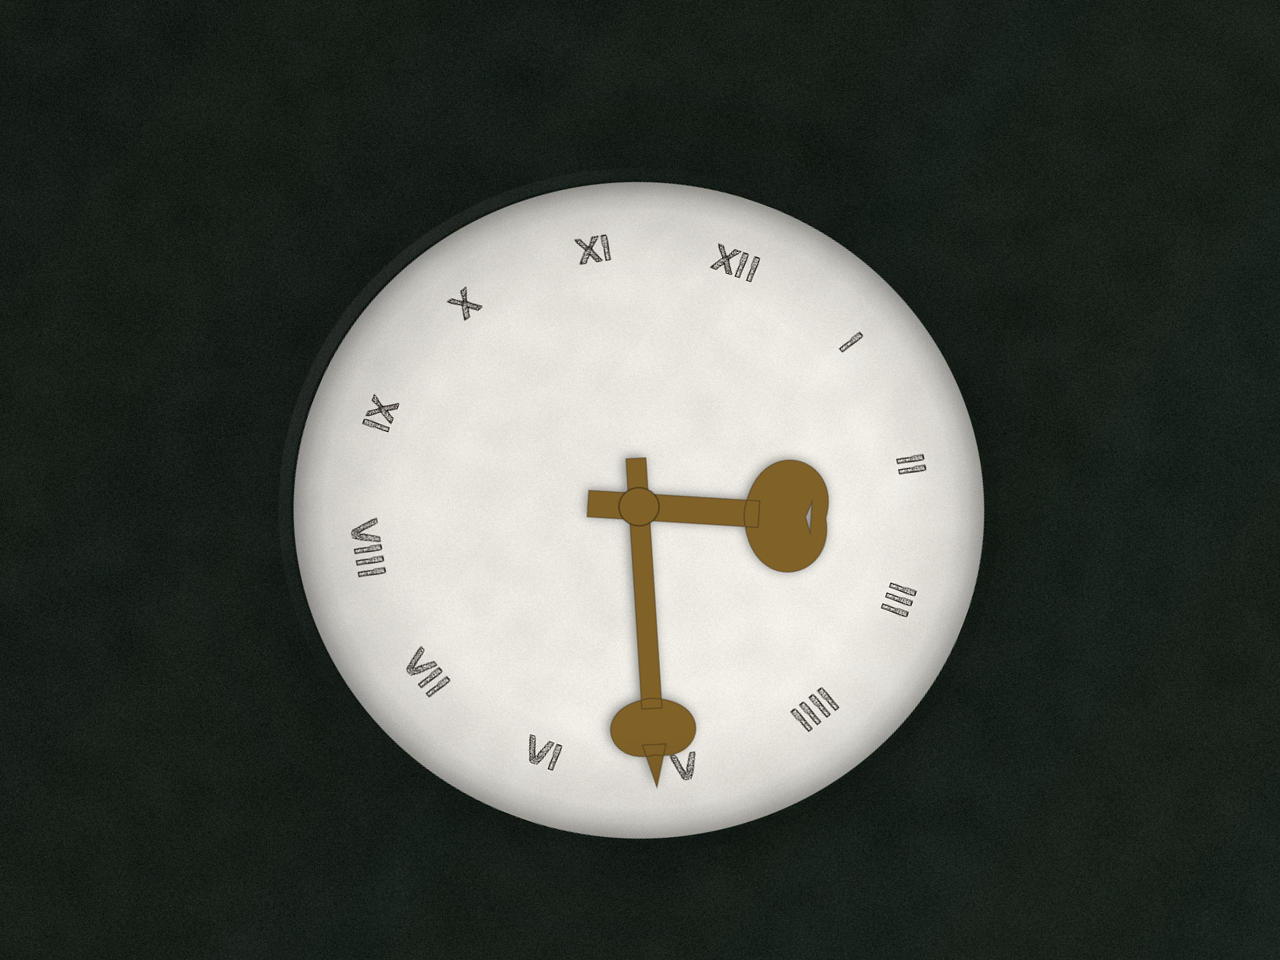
2:26
